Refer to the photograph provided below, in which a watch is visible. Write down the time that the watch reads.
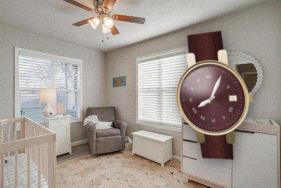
8:05
